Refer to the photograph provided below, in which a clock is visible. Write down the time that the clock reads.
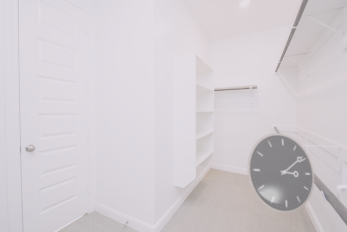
3:09
